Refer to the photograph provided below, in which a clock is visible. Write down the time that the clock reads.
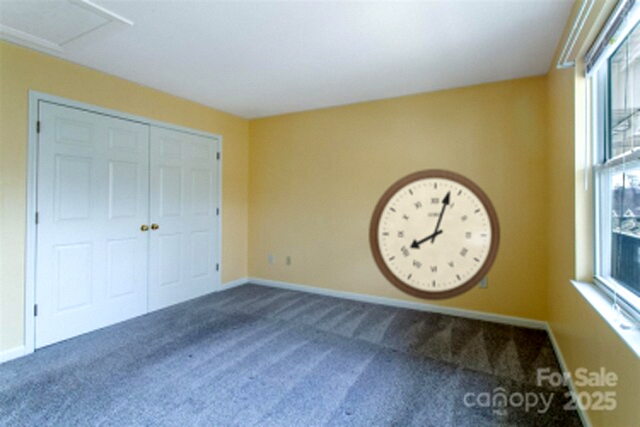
8:03
